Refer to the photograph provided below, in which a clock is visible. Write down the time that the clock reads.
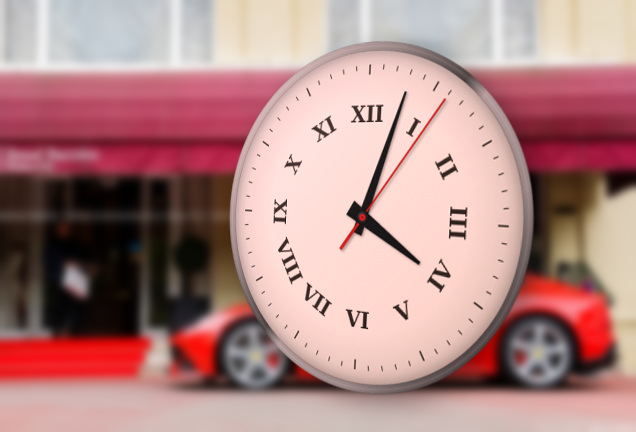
4:03:06
